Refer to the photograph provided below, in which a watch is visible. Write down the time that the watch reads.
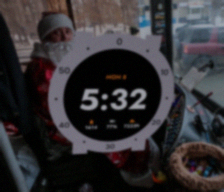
5:32
